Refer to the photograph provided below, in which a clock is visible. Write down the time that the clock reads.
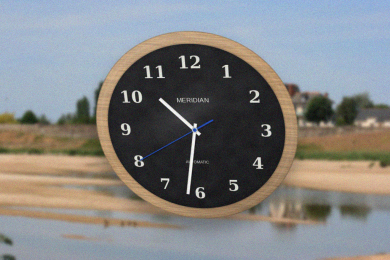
10:31:40
